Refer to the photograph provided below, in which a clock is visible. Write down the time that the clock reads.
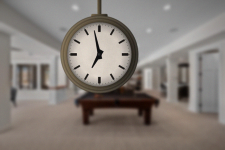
6:58
